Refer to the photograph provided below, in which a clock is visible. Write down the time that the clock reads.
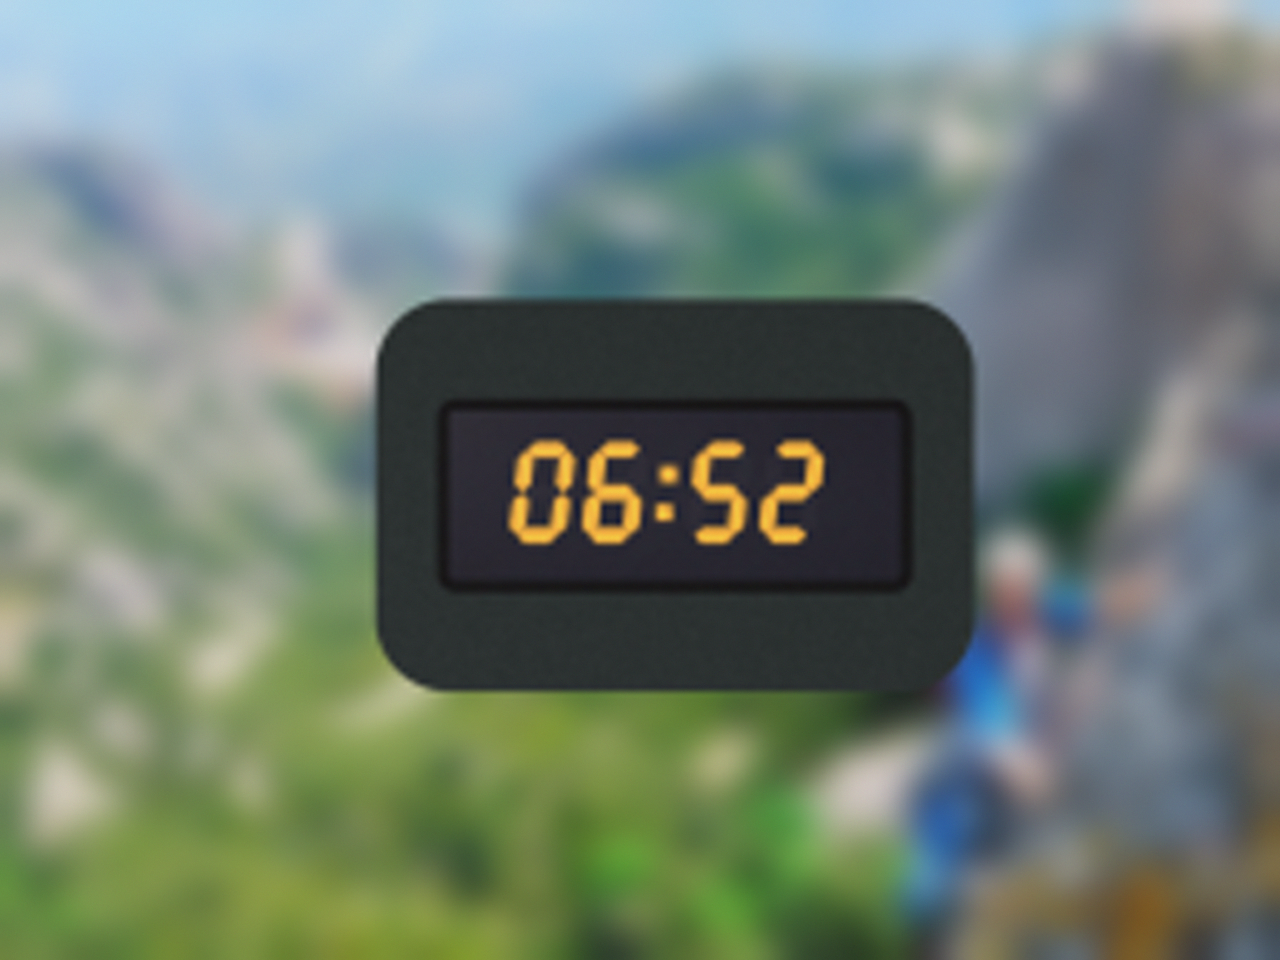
6:52
